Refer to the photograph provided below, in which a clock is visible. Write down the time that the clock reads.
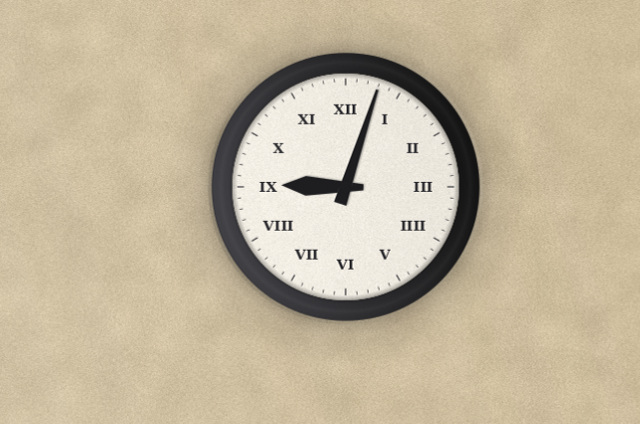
9:03
